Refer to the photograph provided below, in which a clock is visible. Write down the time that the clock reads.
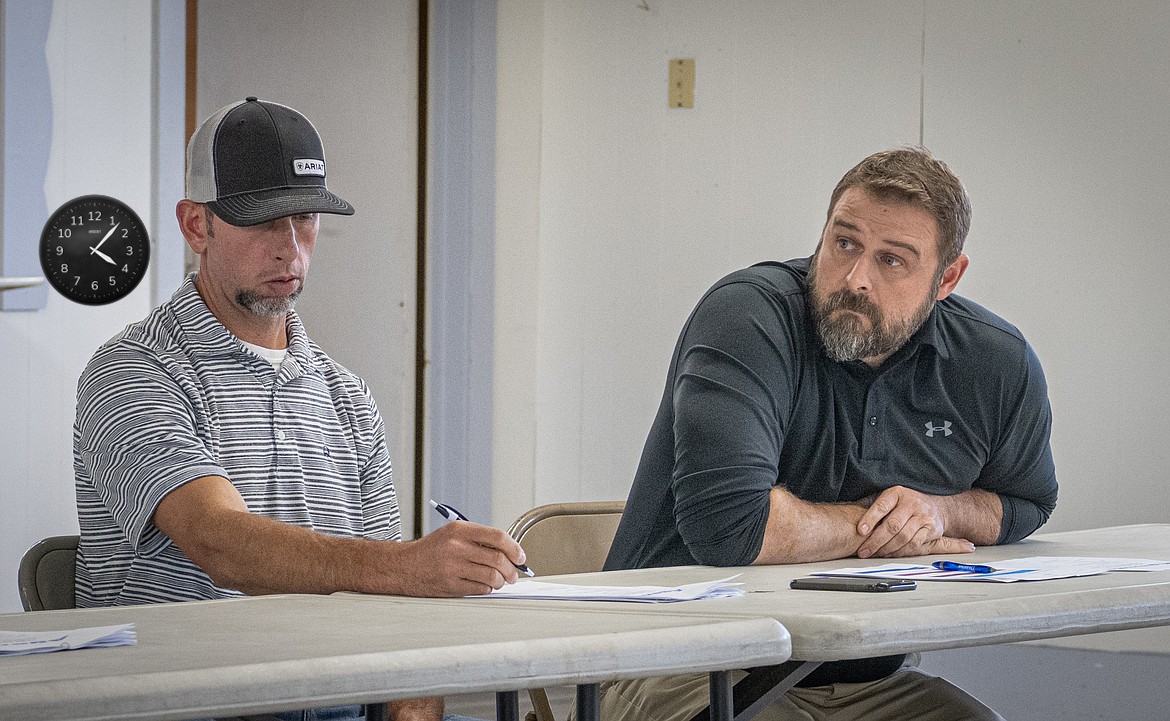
4:07
